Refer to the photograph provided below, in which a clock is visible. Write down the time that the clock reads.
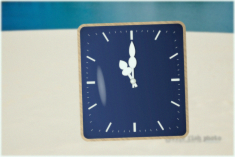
11:00
